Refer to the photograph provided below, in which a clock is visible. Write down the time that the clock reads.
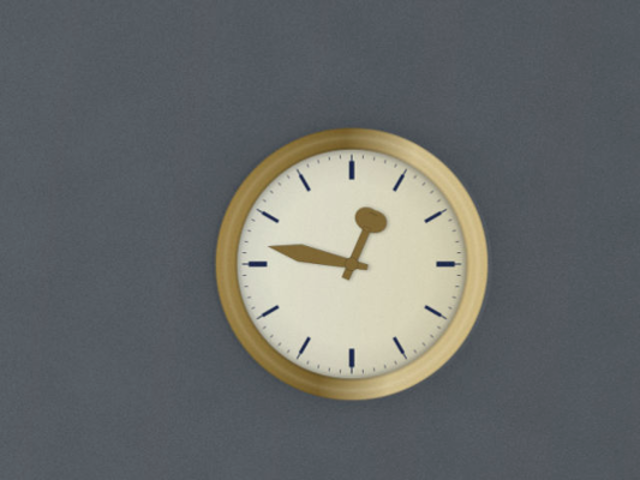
12:47
